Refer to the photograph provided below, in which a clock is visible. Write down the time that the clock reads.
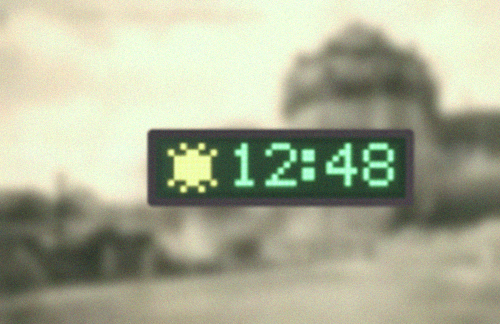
12:48
